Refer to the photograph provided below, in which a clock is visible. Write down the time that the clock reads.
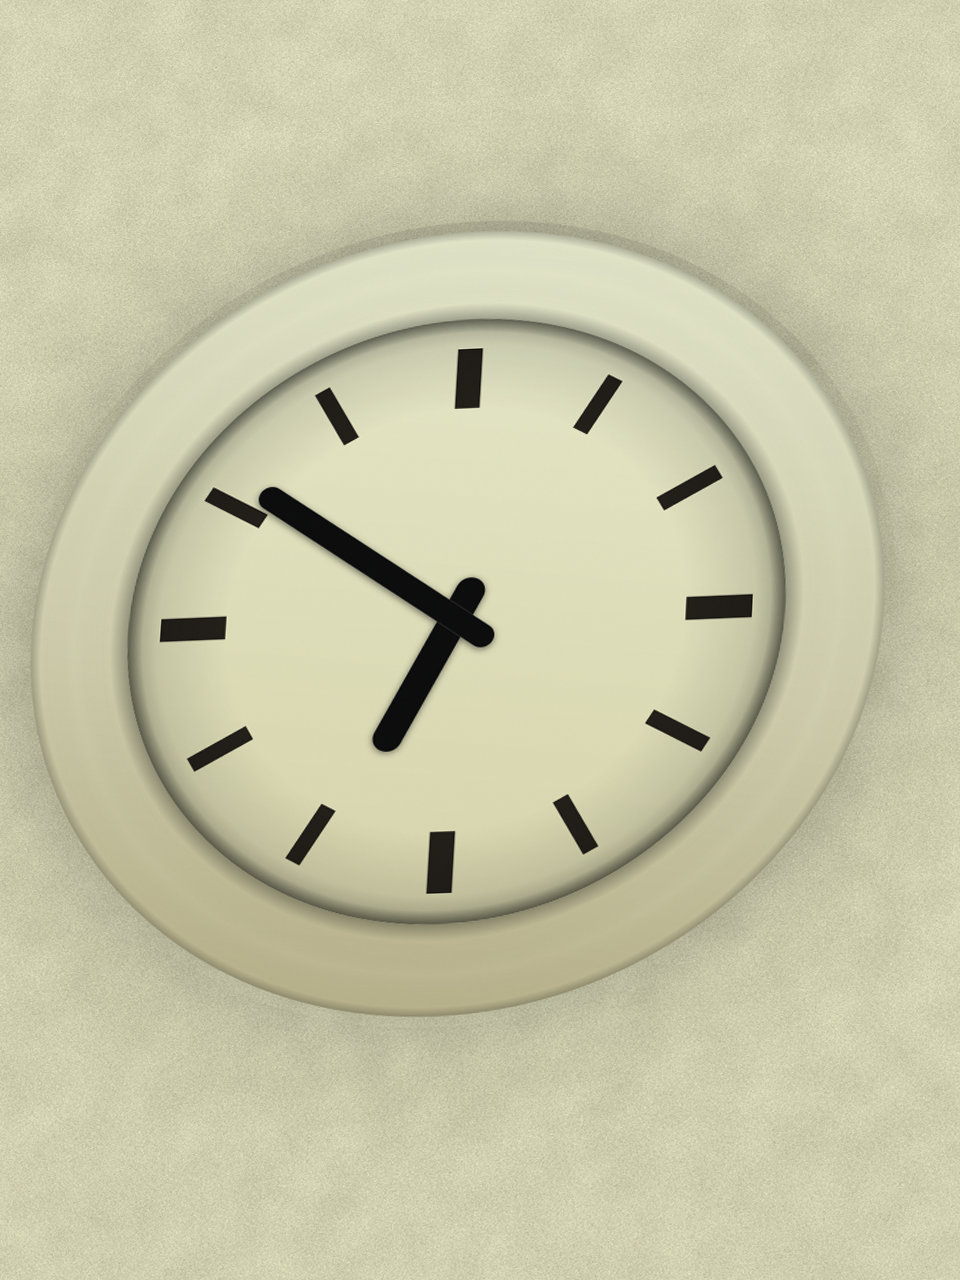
6:51
